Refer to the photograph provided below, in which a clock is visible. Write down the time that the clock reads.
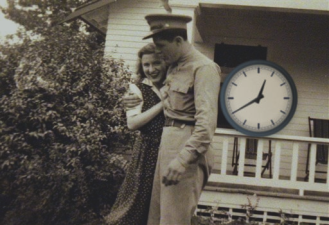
12:40
